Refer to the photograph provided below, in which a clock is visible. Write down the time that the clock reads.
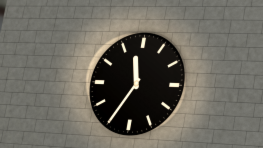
11:35
